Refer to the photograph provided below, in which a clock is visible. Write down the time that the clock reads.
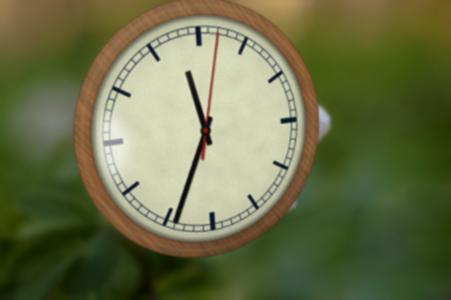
11:34:02
